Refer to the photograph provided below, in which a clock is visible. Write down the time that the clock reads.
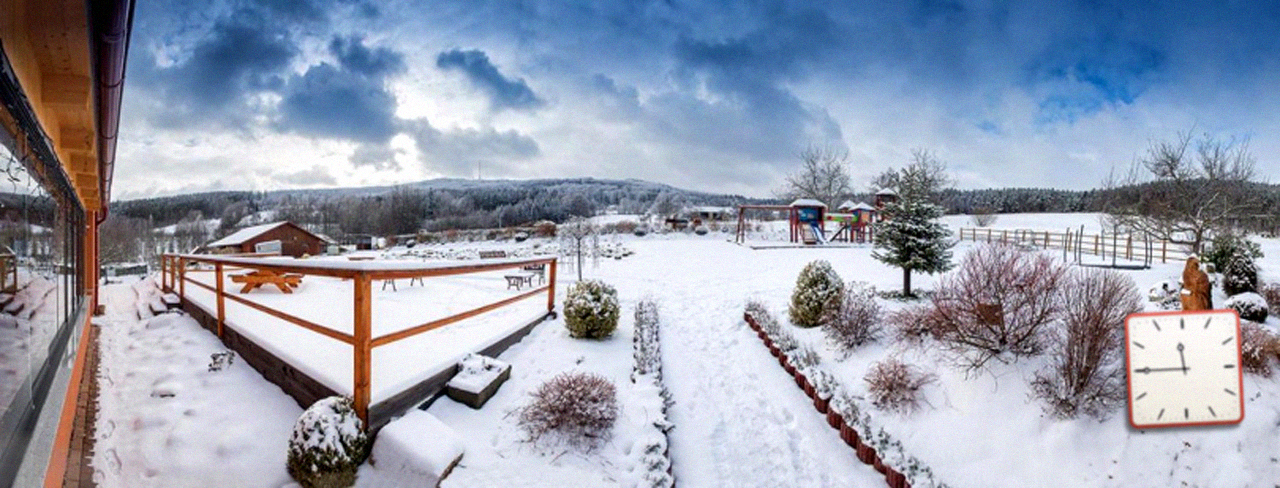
11:45
